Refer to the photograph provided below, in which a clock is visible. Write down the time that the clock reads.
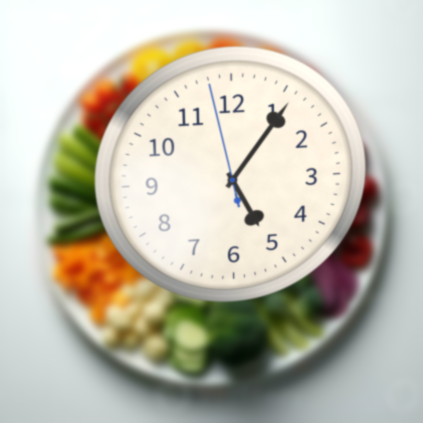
5:05:58
